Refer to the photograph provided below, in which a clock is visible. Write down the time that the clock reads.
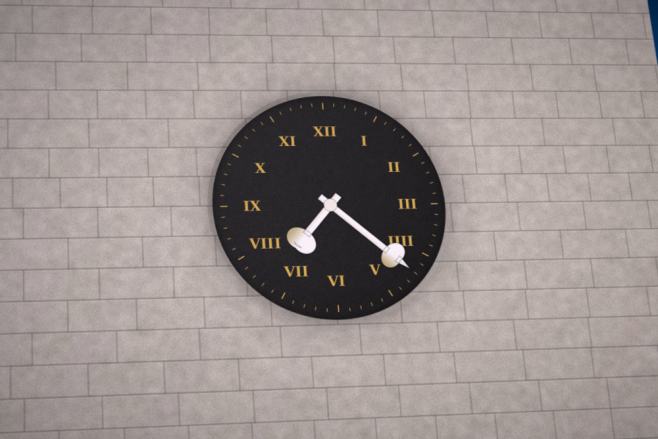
7:22
